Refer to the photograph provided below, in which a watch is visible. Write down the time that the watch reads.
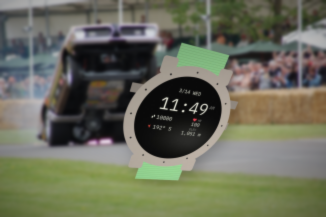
11:49
